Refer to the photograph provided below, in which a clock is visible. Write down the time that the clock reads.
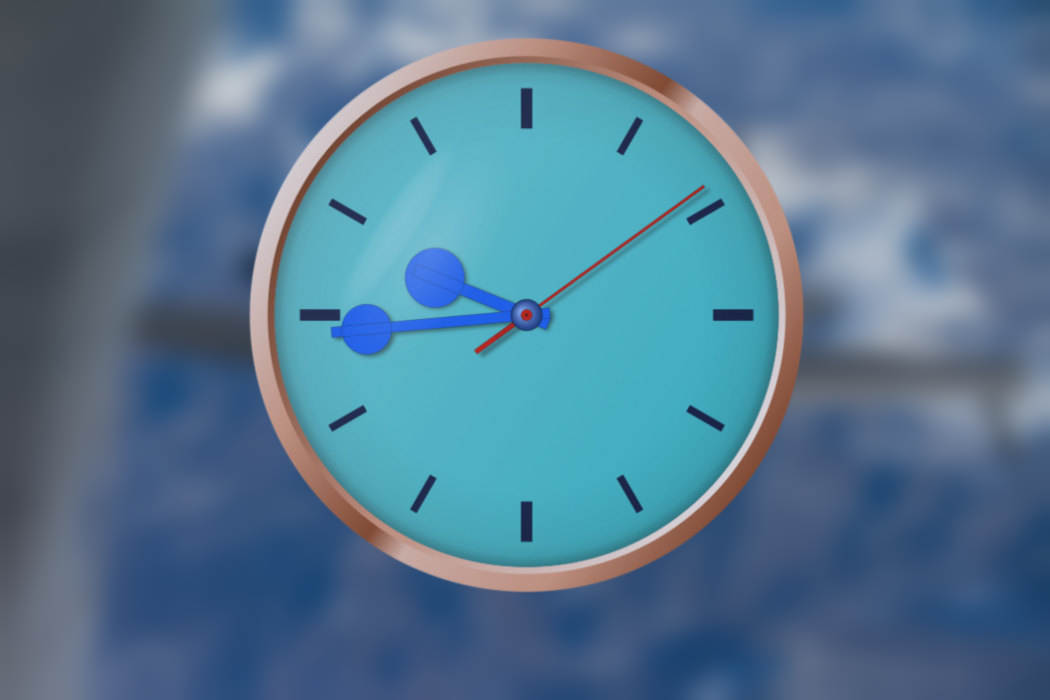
9:44:09
